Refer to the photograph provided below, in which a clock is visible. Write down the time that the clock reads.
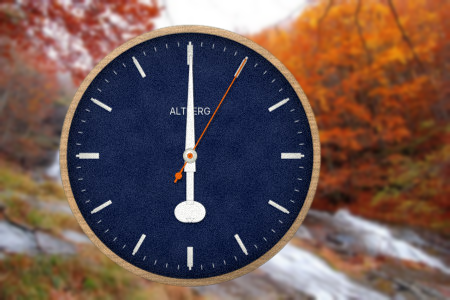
6:00:05
